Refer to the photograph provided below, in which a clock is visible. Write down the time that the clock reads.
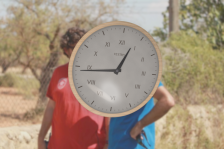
12:44
